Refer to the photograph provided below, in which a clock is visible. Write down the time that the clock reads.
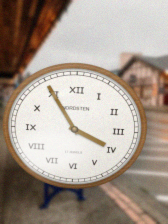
3:55
